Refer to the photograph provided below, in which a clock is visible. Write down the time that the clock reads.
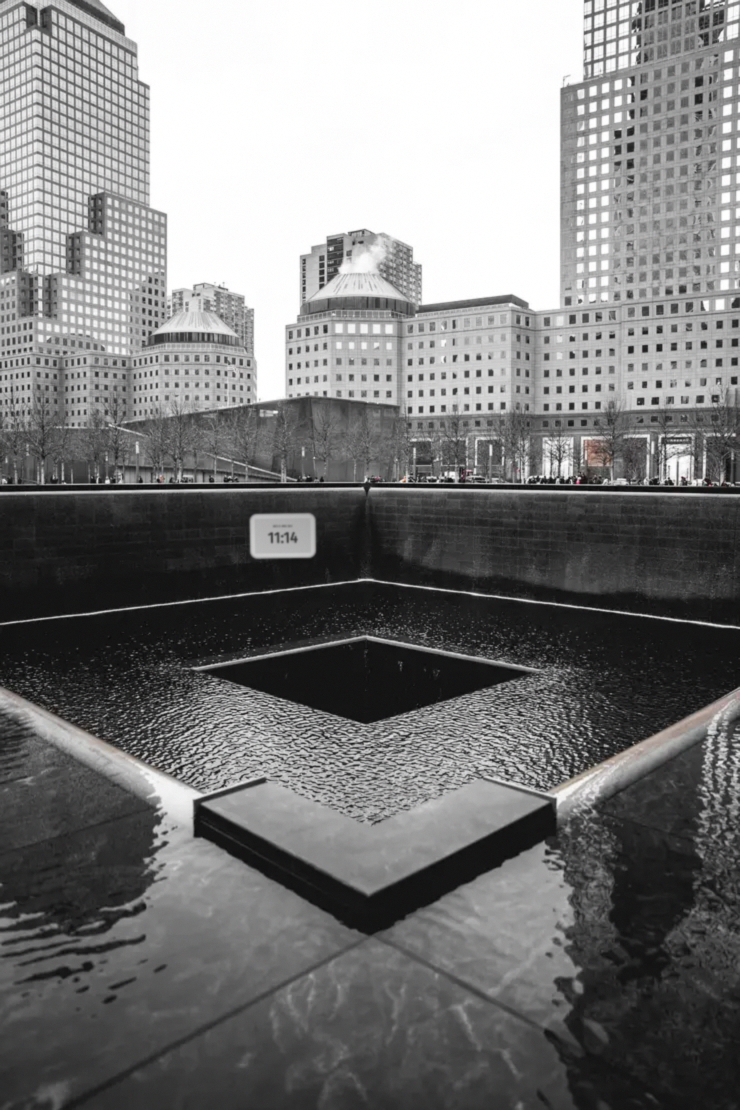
11:14
